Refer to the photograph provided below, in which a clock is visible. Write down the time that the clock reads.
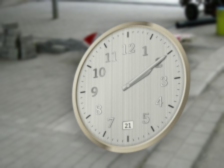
2:10
